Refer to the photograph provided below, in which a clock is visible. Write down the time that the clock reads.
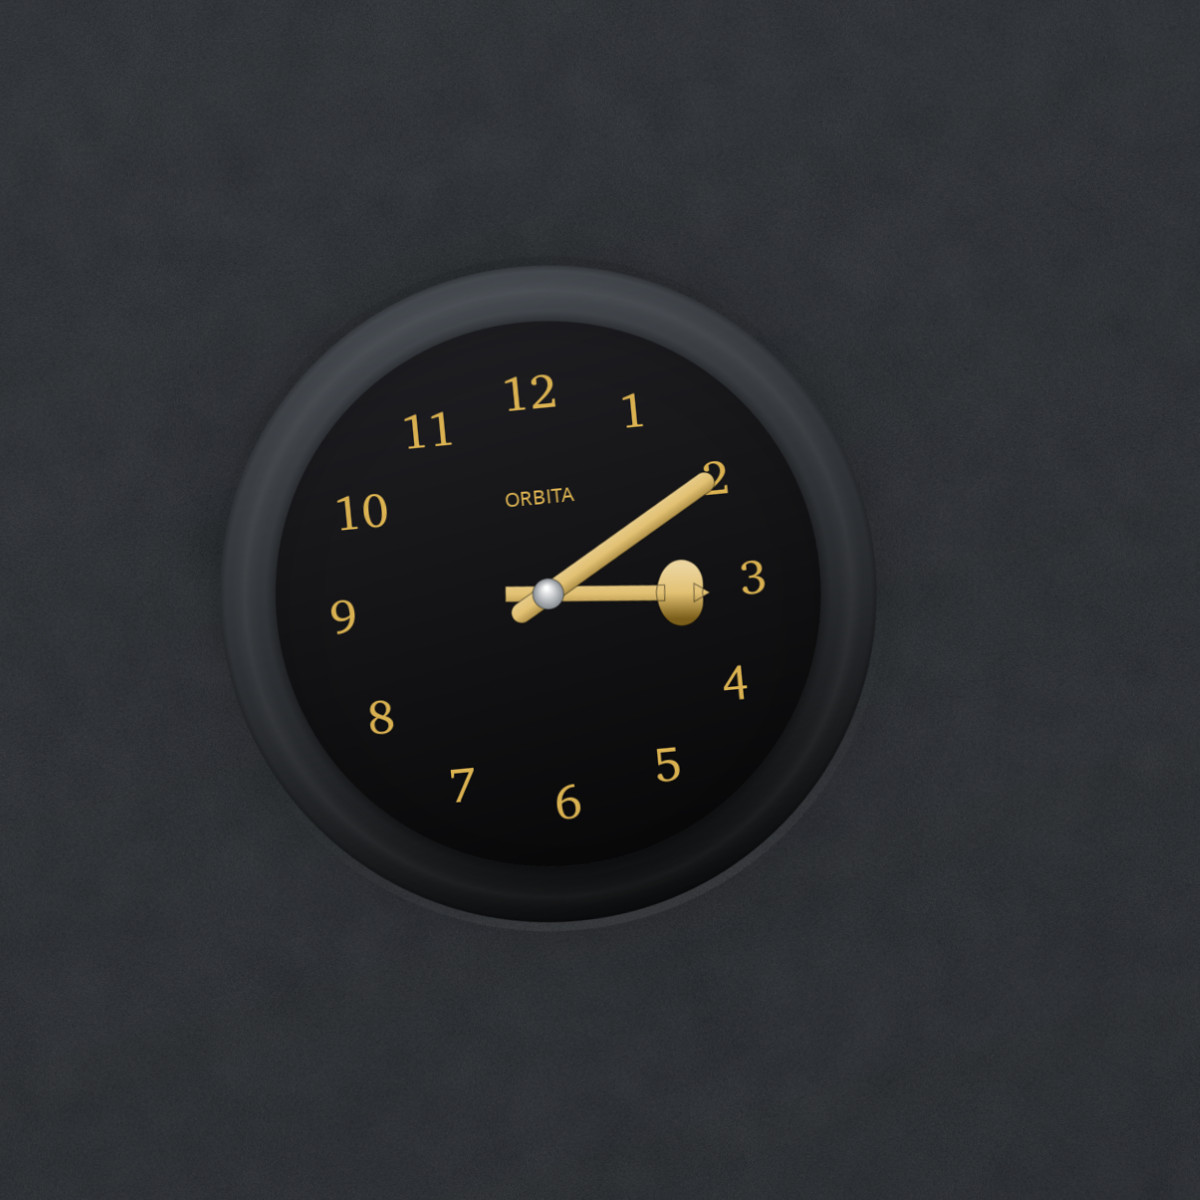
3:10
